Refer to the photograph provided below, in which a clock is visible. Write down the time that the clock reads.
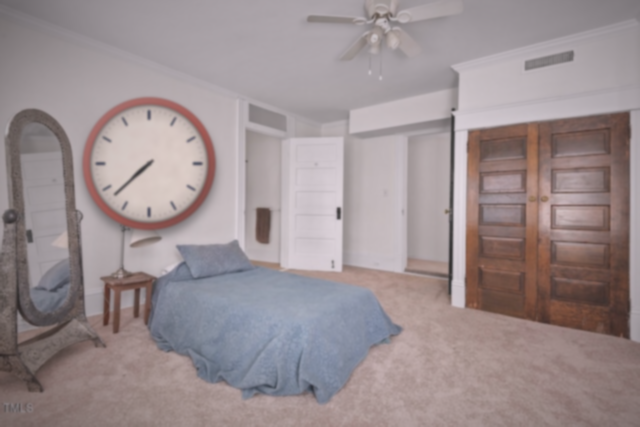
7:38
